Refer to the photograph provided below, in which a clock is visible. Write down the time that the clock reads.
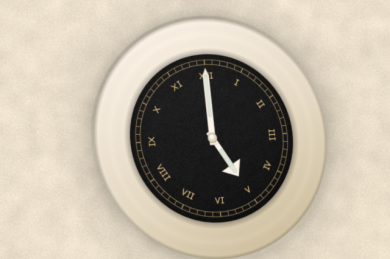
5:00
